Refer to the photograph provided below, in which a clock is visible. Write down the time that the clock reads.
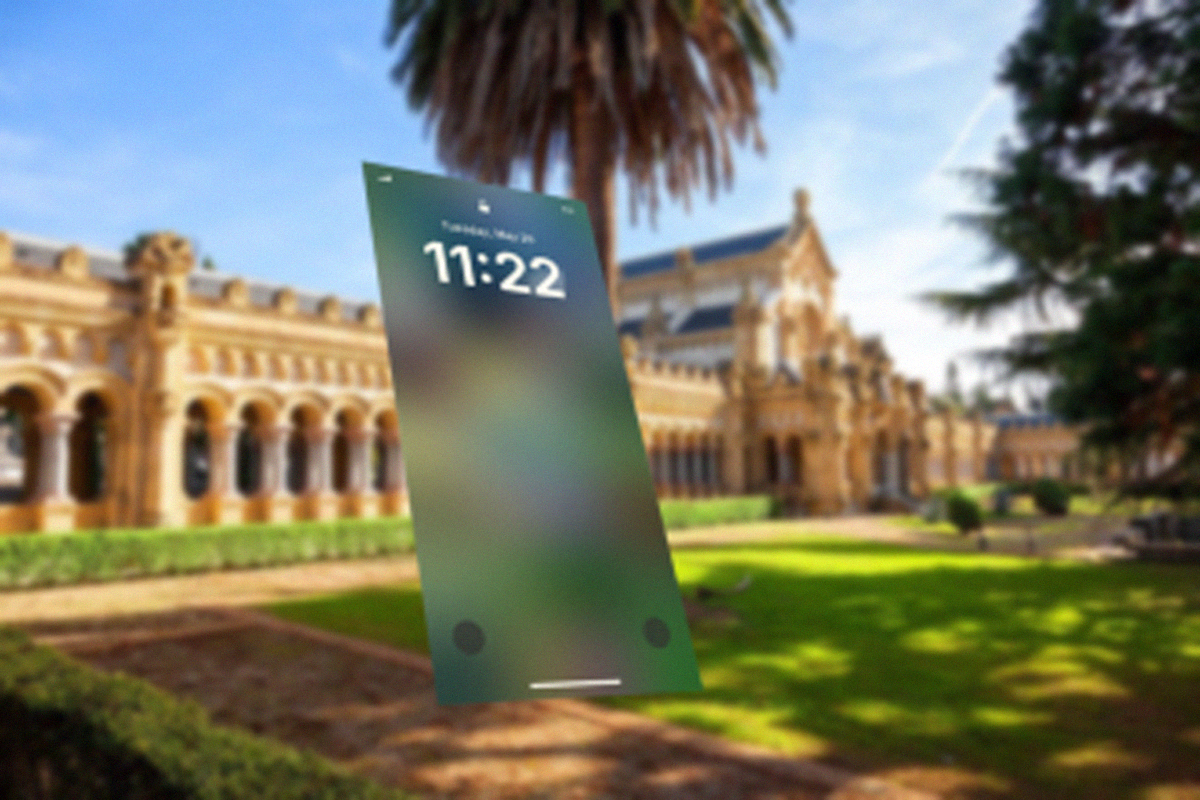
11:22
